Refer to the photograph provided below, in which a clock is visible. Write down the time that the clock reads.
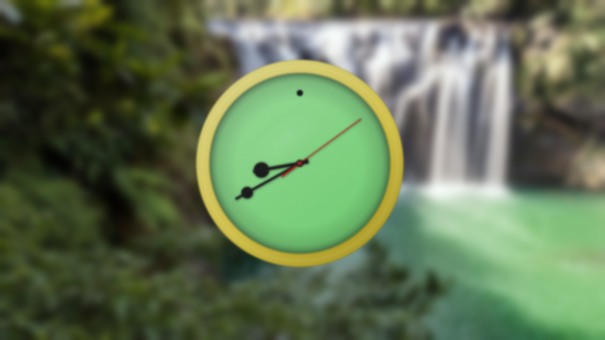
8:40:09
